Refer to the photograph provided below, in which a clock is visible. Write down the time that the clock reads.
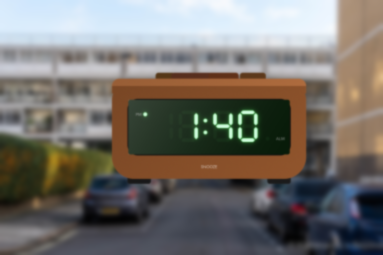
1:40
